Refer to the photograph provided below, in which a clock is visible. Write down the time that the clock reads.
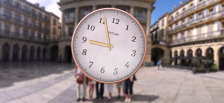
8:56
